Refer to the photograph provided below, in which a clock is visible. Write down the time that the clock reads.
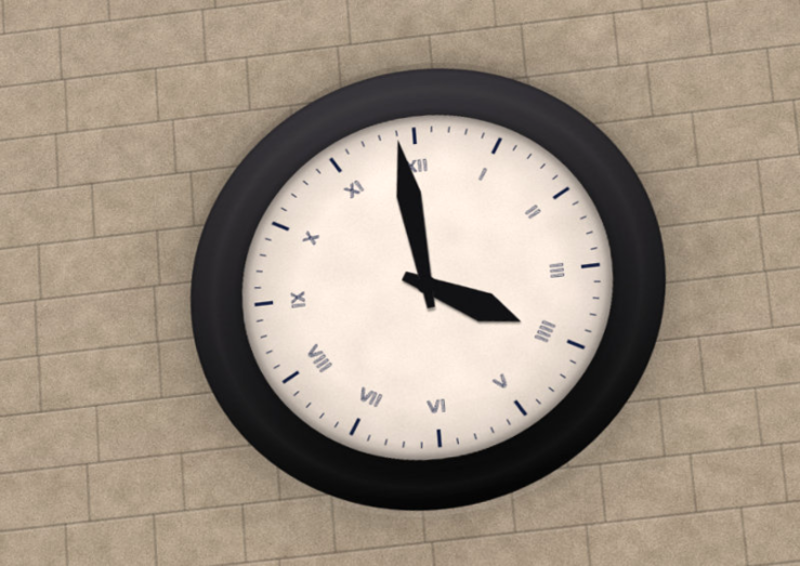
3:59
